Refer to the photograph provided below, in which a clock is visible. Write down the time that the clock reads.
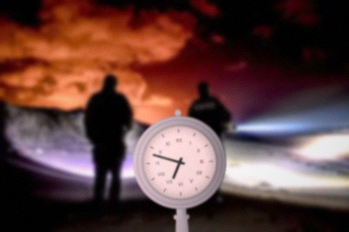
6:48
